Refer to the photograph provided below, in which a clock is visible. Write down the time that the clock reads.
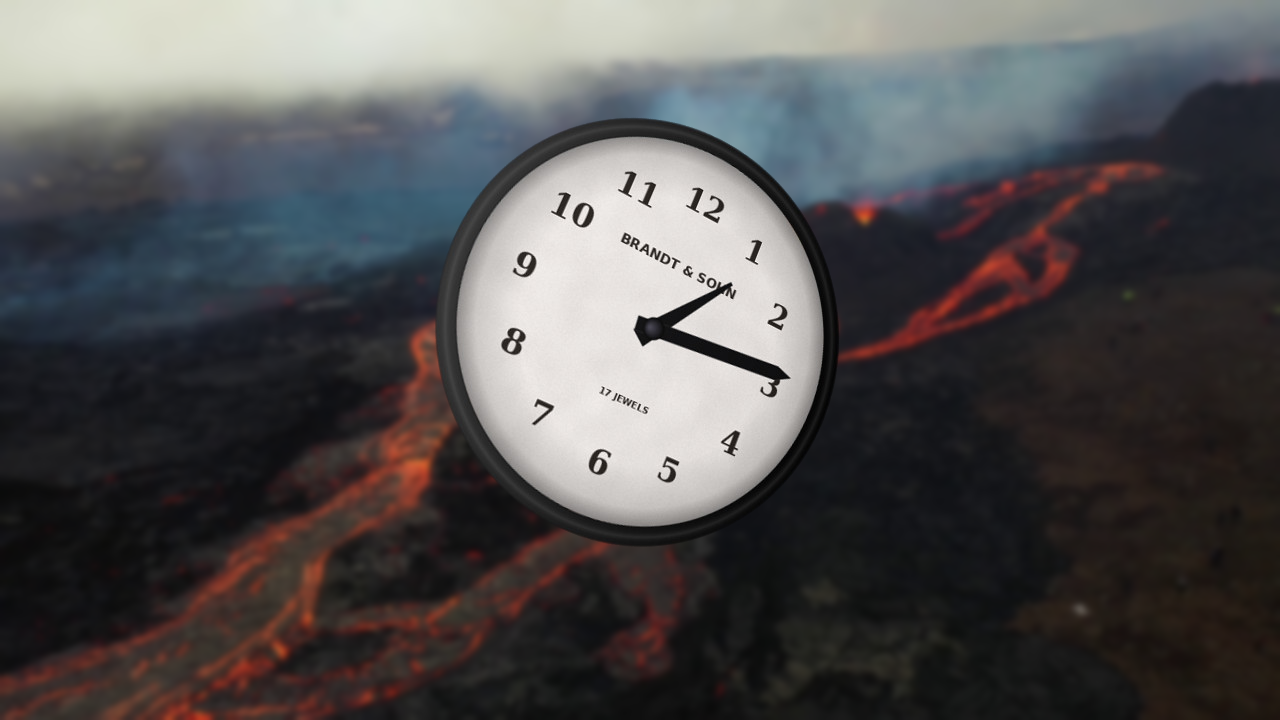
1:14
